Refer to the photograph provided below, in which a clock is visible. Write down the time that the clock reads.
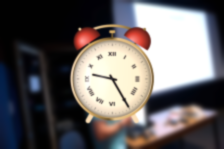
9:25
